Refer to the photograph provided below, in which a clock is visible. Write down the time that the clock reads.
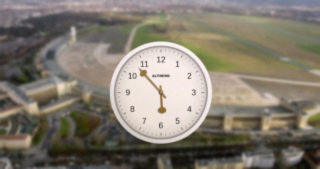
5:53
